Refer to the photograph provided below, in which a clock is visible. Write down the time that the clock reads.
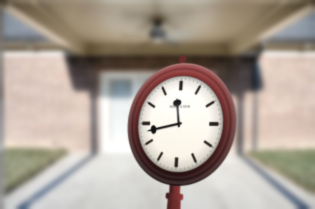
11:43
